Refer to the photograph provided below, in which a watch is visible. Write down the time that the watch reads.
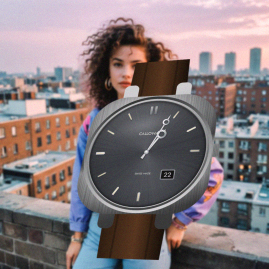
1:04
